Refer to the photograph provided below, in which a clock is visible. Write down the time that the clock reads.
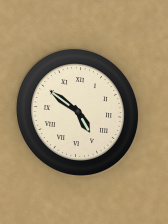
4:50
